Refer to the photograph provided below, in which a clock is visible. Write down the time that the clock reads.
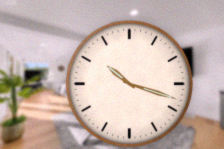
10:18
